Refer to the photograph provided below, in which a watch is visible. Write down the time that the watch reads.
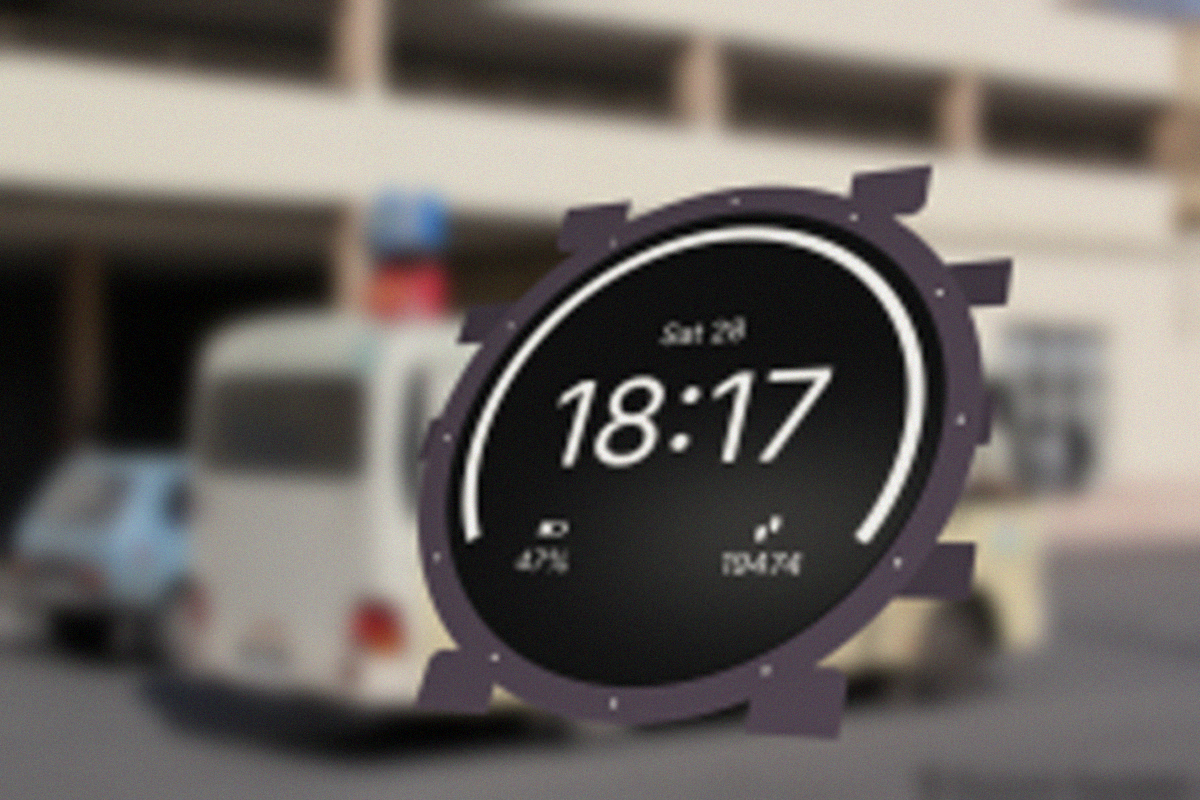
18:17
